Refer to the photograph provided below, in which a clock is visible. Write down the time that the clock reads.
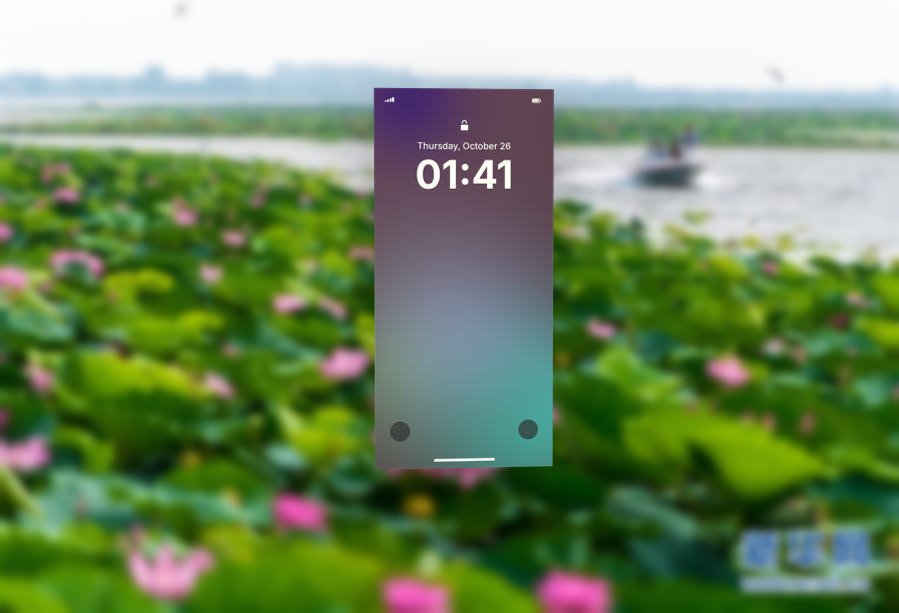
1:41
